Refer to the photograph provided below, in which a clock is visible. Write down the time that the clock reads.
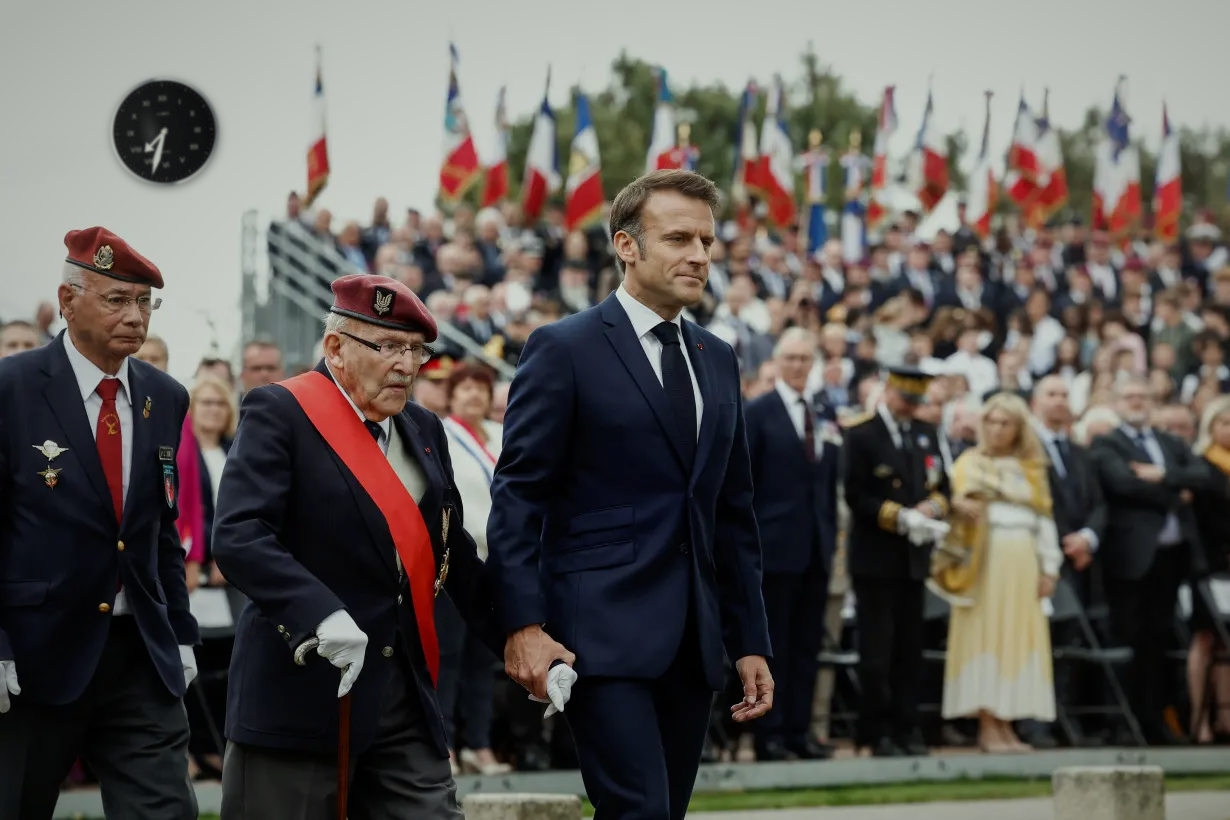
7:33
